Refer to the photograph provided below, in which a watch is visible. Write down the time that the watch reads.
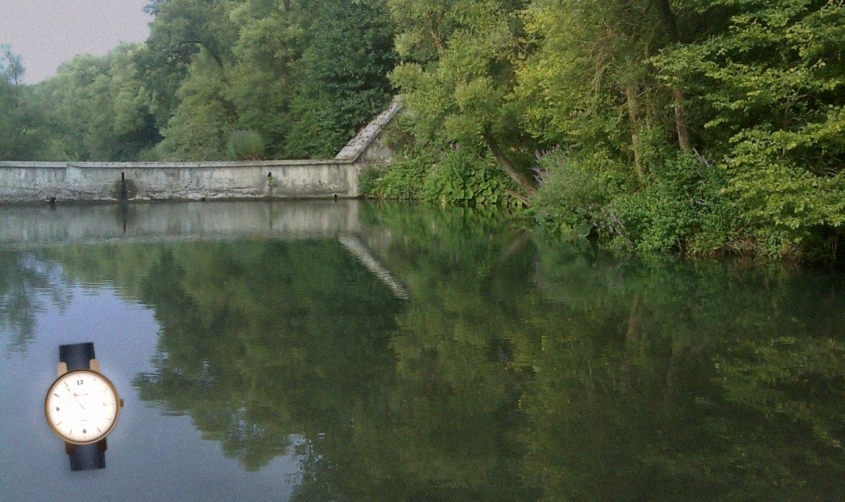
10:54
